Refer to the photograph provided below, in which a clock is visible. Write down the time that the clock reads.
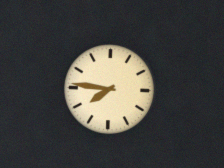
7:46
